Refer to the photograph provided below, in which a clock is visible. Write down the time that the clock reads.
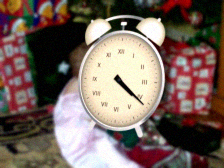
4:21
